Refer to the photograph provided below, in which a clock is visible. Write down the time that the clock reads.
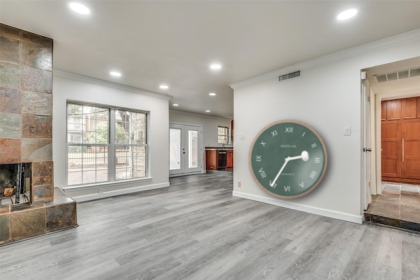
2:35
